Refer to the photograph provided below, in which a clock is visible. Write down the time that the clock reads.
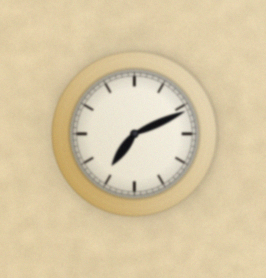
7:11
